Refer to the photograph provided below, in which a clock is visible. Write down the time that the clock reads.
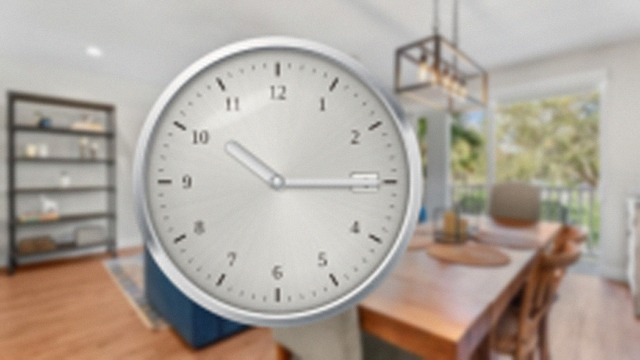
10:15
